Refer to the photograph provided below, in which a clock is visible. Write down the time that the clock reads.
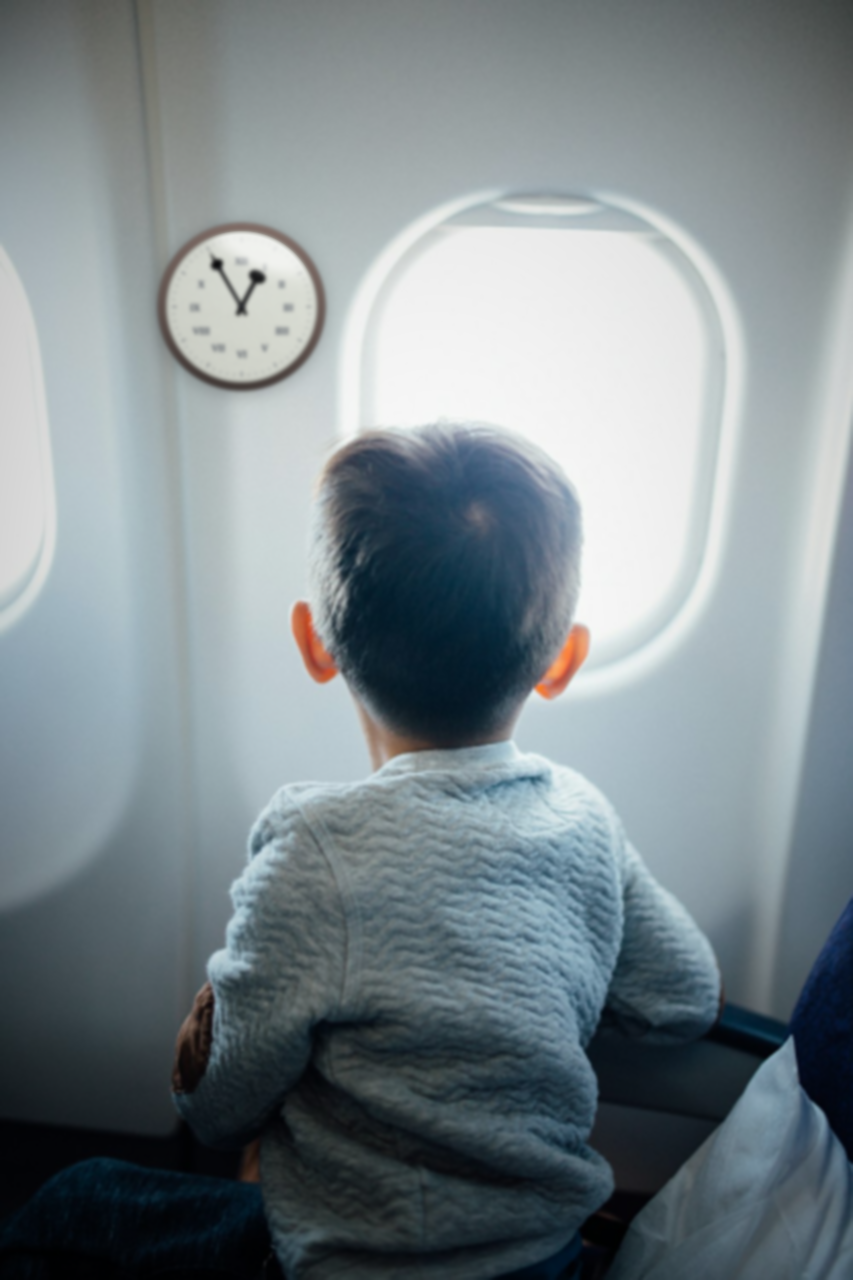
12:55
